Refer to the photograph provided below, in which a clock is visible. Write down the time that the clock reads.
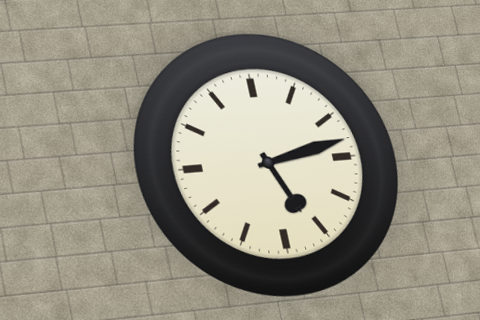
5:13
